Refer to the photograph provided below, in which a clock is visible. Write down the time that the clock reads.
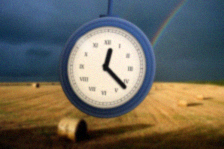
12:22
